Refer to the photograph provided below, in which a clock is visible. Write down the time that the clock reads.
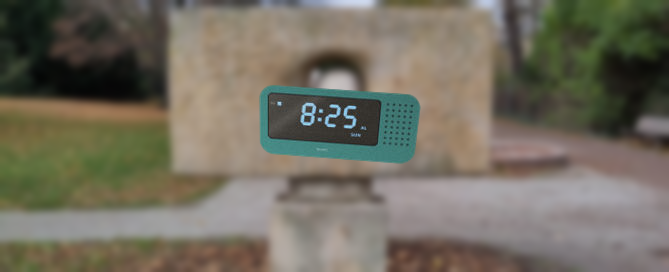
8:25
